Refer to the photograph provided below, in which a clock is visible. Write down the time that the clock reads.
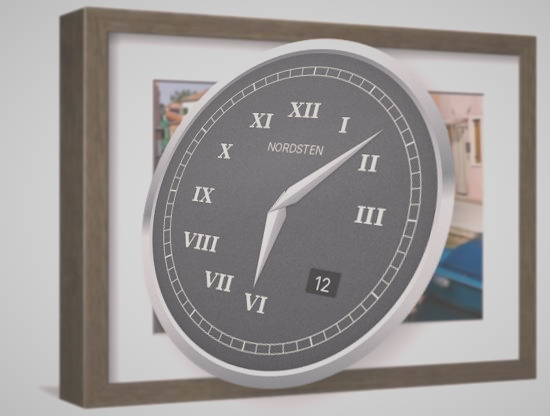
6:08
